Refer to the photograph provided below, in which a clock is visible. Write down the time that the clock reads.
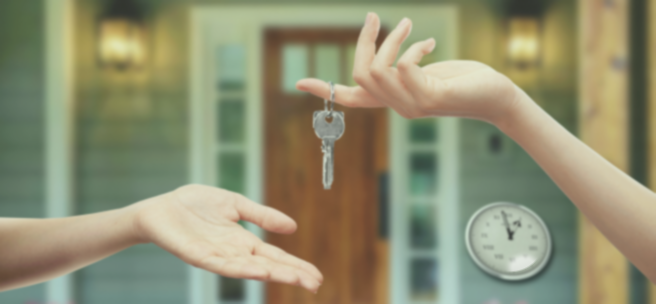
12:58
